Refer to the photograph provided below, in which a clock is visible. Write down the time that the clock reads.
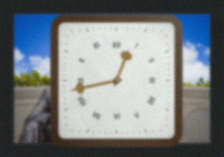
12:43
